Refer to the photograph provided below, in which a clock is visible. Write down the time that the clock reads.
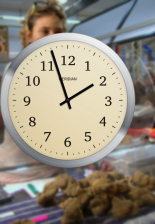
1:57
